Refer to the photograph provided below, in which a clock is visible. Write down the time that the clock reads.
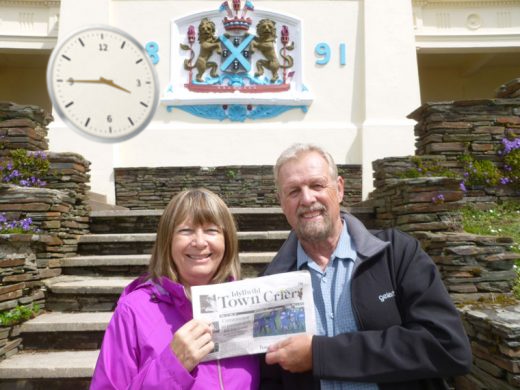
3:45
